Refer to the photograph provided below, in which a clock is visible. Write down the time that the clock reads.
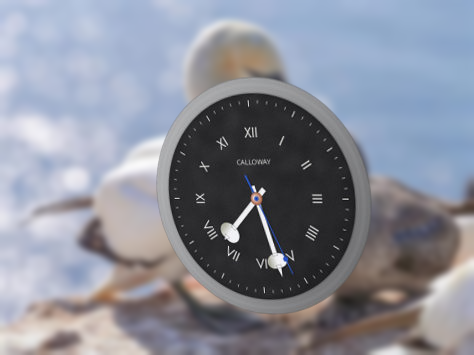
7:27:26
